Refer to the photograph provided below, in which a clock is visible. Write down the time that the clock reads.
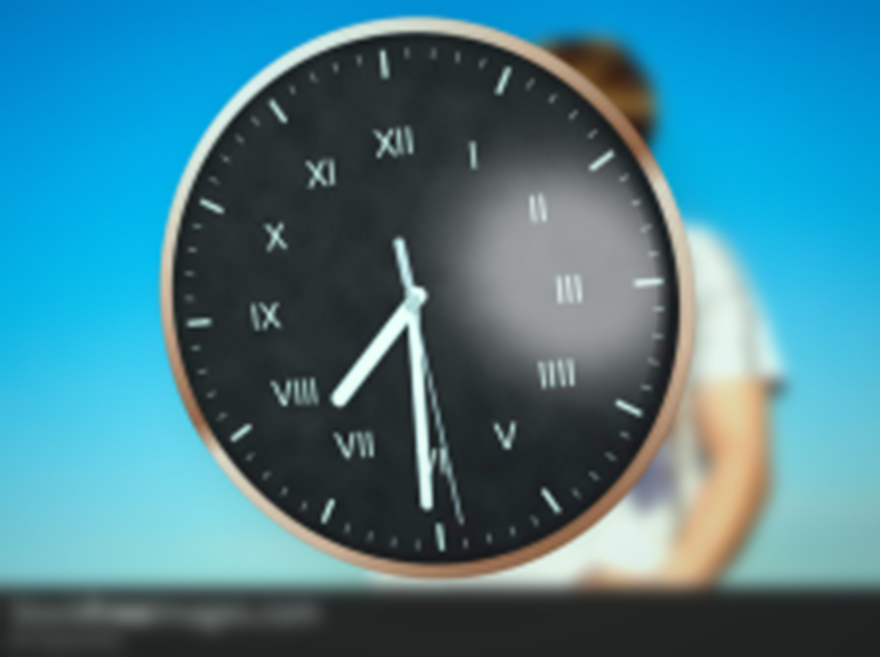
7:30:29
